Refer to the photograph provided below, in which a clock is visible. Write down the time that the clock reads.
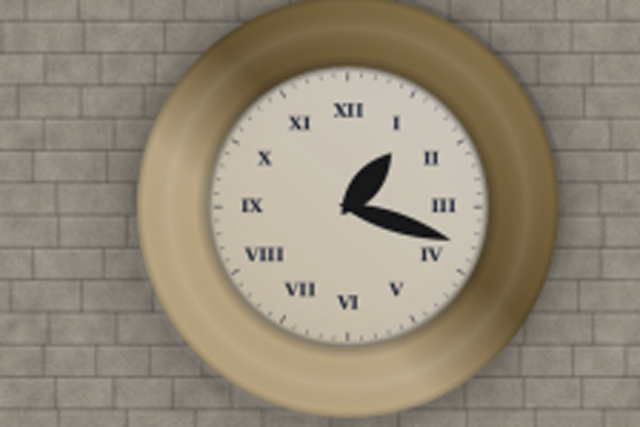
1:18
